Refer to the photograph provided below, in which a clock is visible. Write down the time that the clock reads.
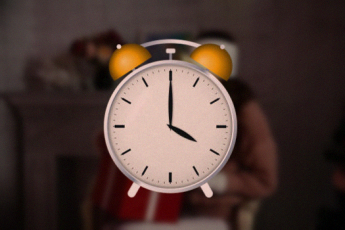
4:00
